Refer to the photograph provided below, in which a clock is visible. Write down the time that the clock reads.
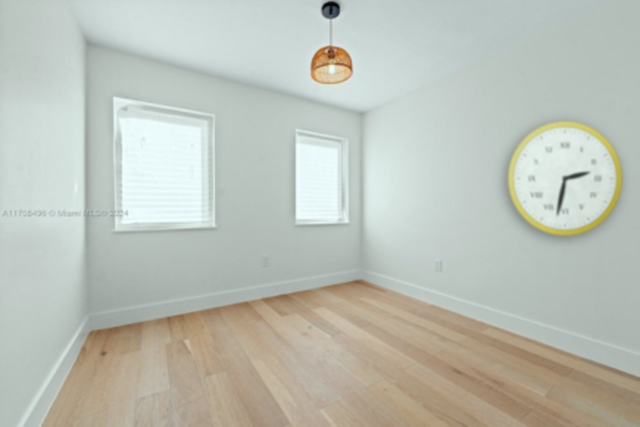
2:32
